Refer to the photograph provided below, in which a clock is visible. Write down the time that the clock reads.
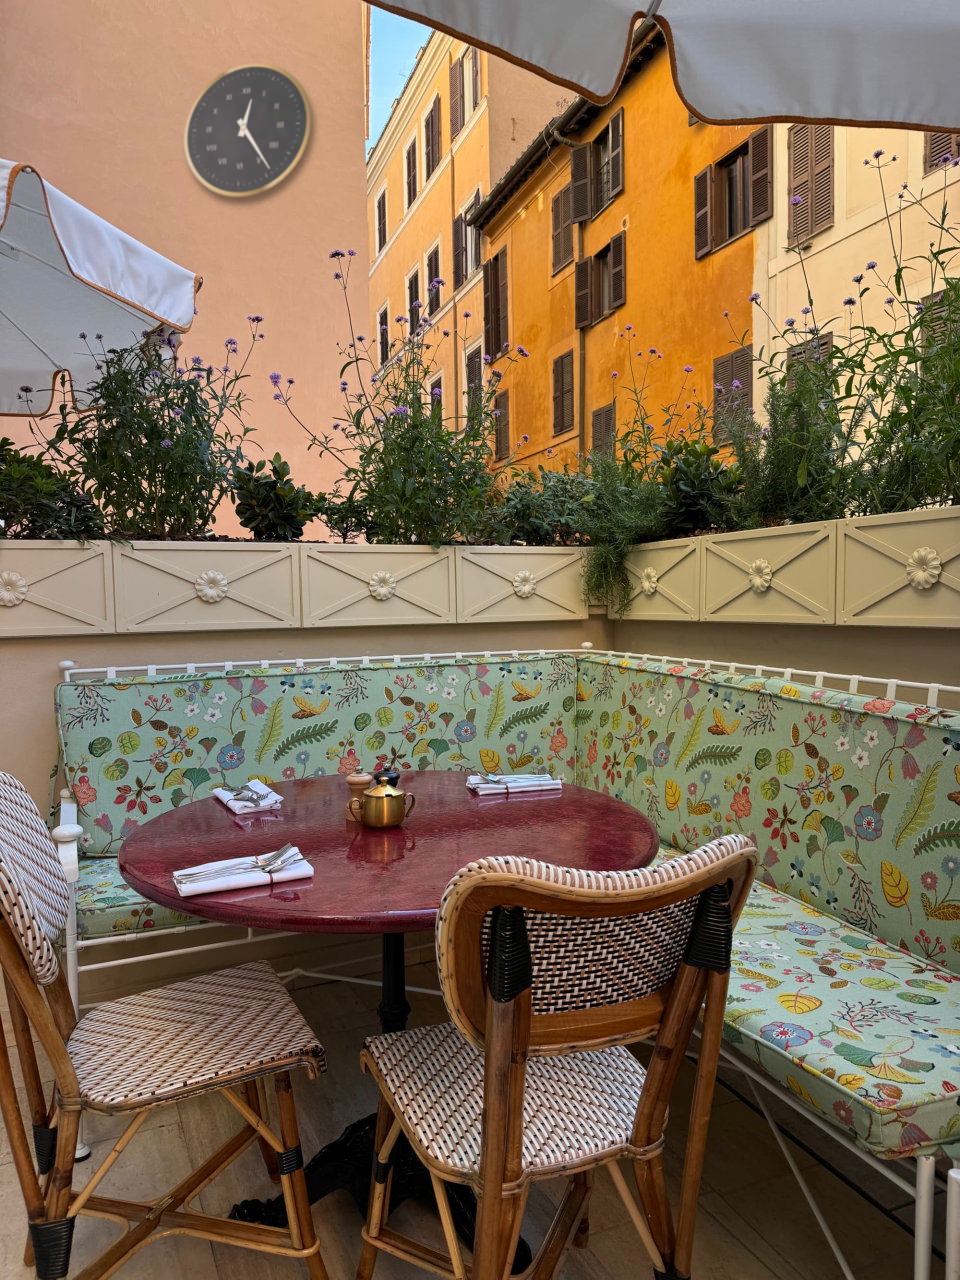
12:24
